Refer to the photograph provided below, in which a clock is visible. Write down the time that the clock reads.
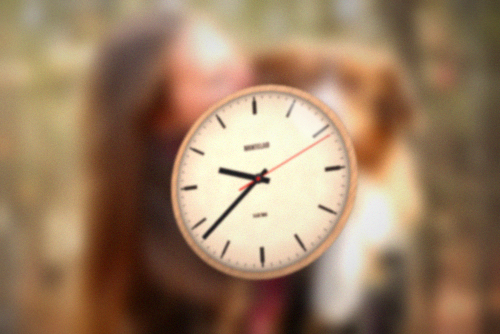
9:38:11
